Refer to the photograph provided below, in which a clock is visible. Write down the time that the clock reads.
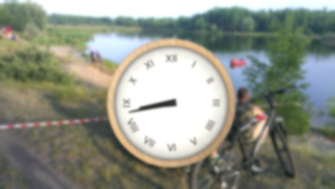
8:43
